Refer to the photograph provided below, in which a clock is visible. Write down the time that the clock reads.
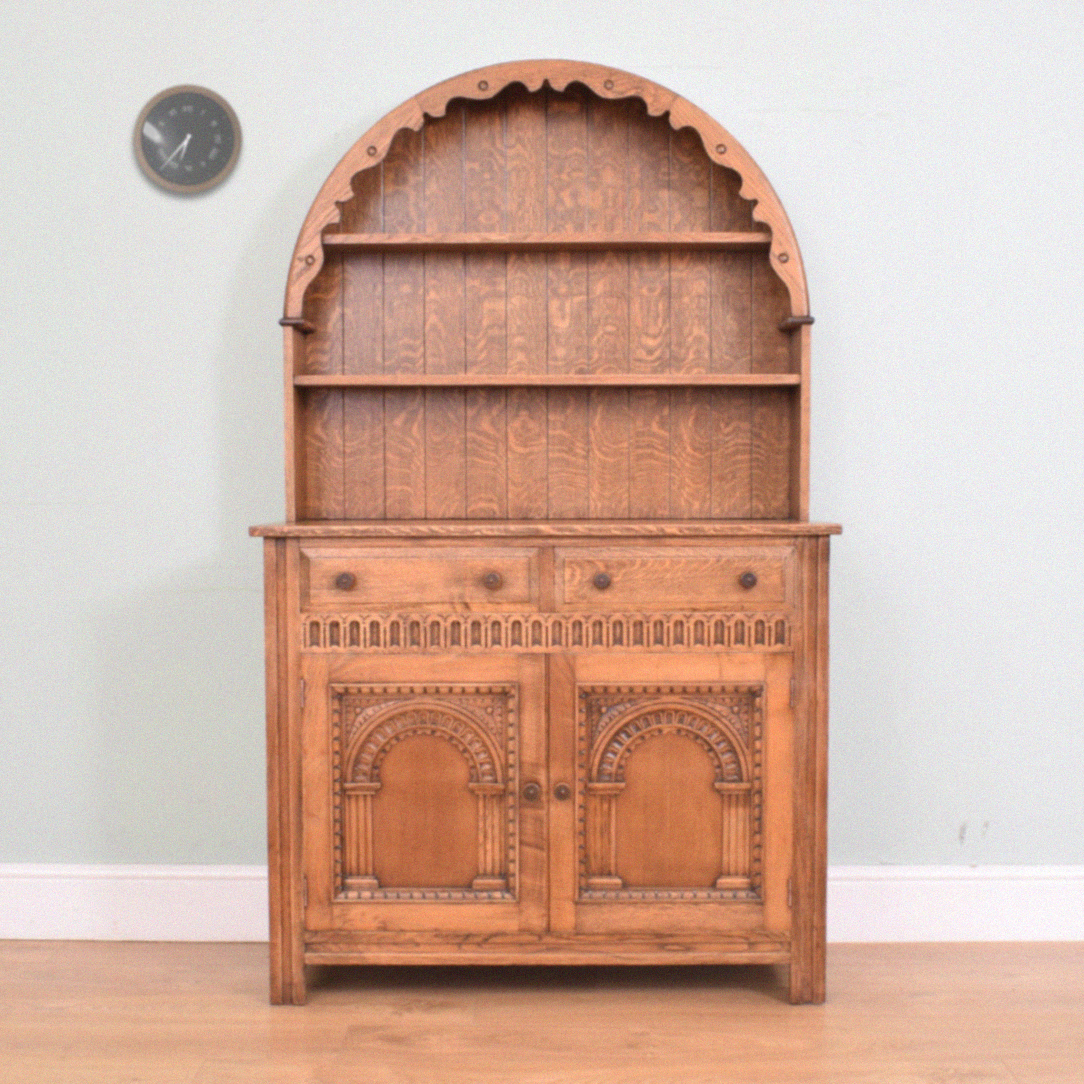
6:37
